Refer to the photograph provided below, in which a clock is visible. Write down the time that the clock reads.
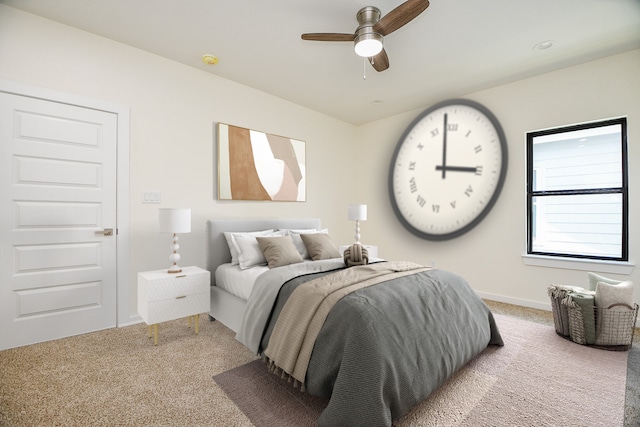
2:58
